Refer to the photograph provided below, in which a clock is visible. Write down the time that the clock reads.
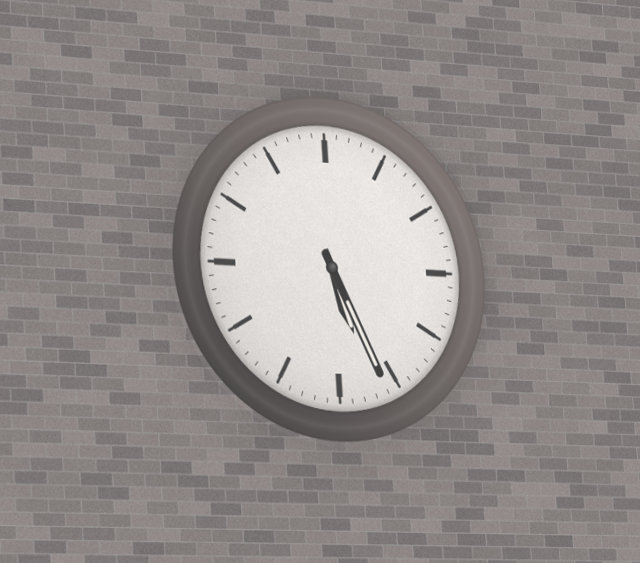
5:26
